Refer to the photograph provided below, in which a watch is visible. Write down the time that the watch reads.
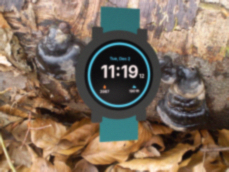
11:19
